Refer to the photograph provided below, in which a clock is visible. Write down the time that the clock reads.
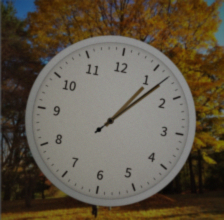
1:07:07
